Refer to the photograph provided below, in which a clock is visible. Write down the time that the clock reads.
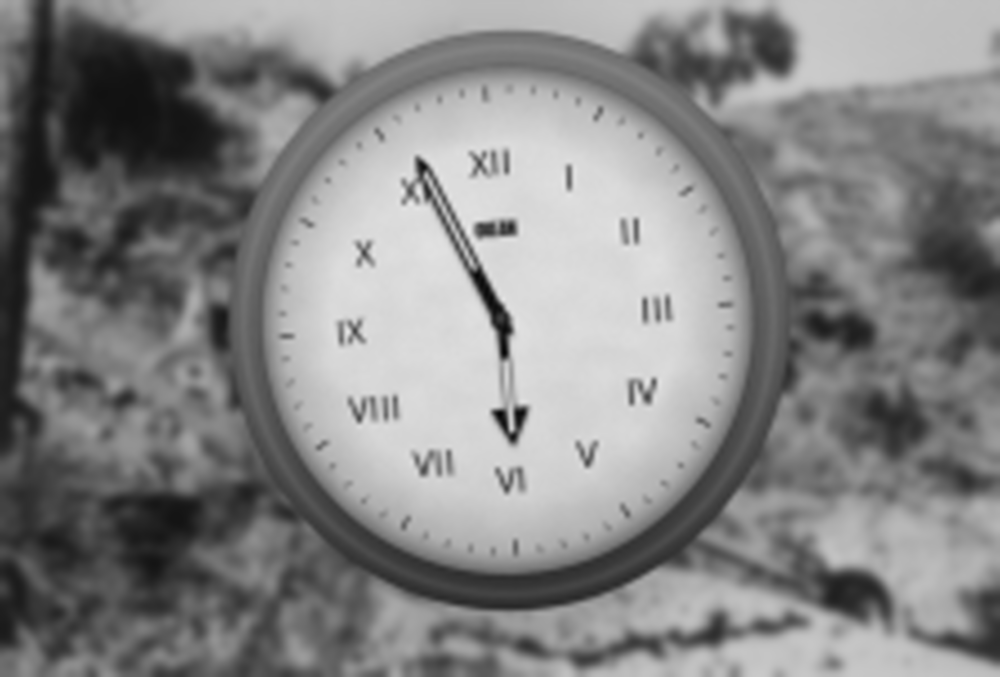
5:56
